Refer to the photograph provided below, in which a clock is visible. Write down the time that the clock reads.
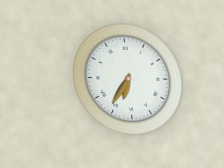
6:36
